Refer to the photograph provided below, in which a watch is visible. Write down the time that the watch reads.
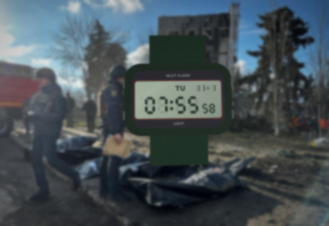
7:55
